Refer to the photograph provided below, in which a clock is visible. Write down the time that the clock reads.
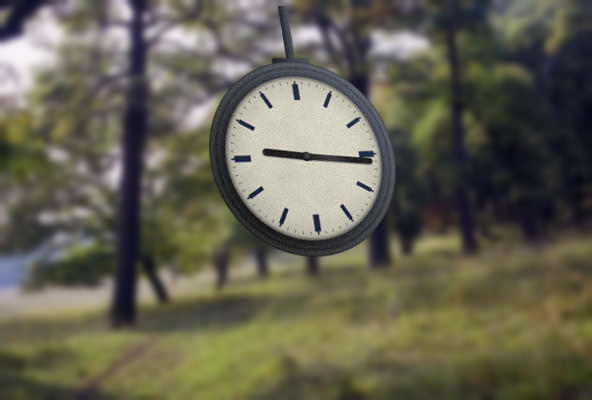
9:16
